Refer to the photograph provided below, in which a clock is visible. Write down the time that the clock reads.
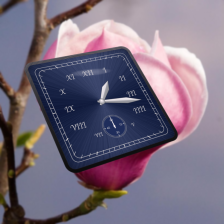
1:17
